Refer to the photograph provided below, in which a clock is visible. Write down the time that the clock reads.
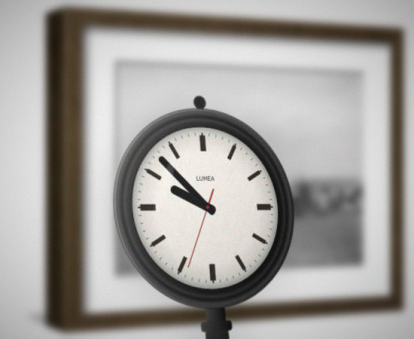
9:52:34
